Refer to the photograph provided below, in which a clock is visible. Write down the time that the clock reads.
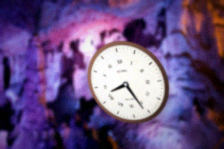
8:26
